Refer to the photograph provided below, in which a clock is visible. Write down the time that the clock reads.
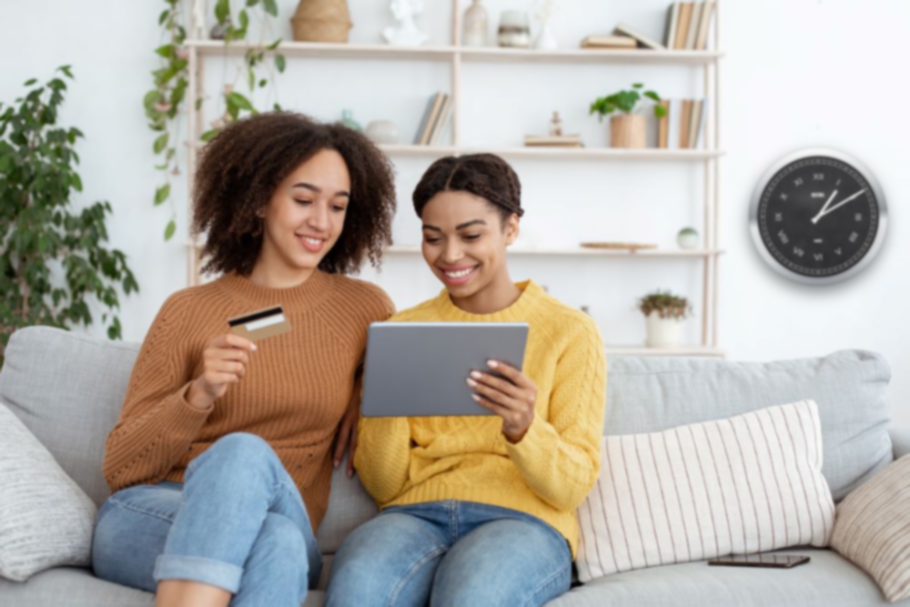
1:10
